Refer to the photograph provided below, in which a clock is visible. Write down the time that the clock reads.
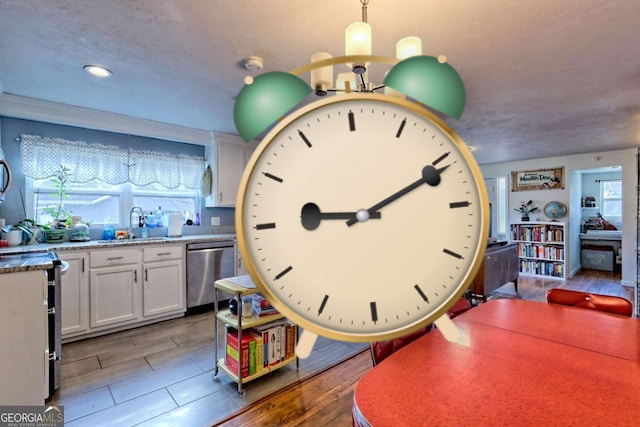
9:11
